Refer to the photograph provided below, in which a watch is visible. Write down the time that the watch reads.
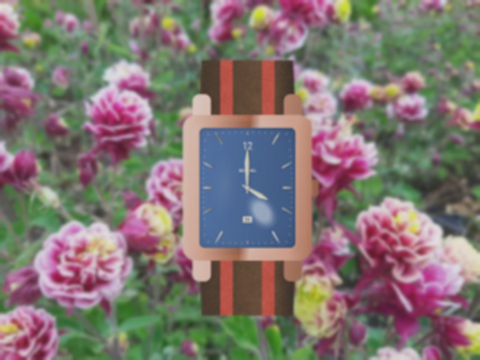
4:00
